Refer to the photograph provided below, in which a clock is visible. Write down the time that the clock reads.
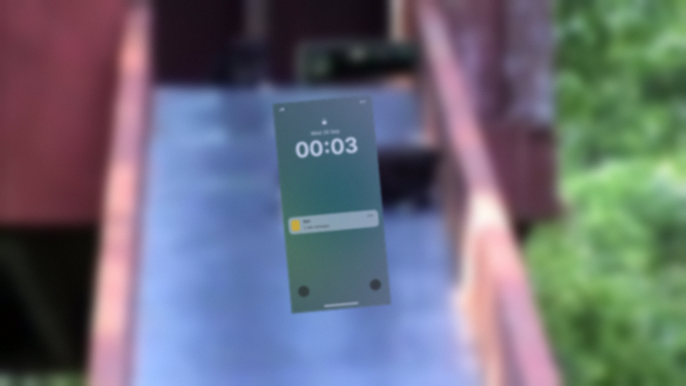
0:03
